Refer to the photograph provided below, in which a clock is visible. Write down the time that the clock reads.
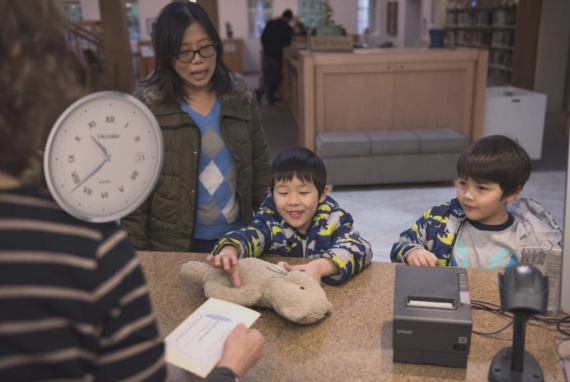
10:38
